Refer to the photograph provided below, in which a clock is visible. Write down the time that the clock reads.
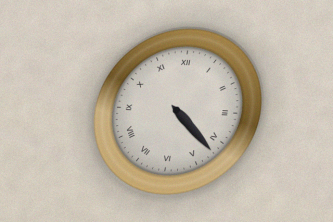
4:22
